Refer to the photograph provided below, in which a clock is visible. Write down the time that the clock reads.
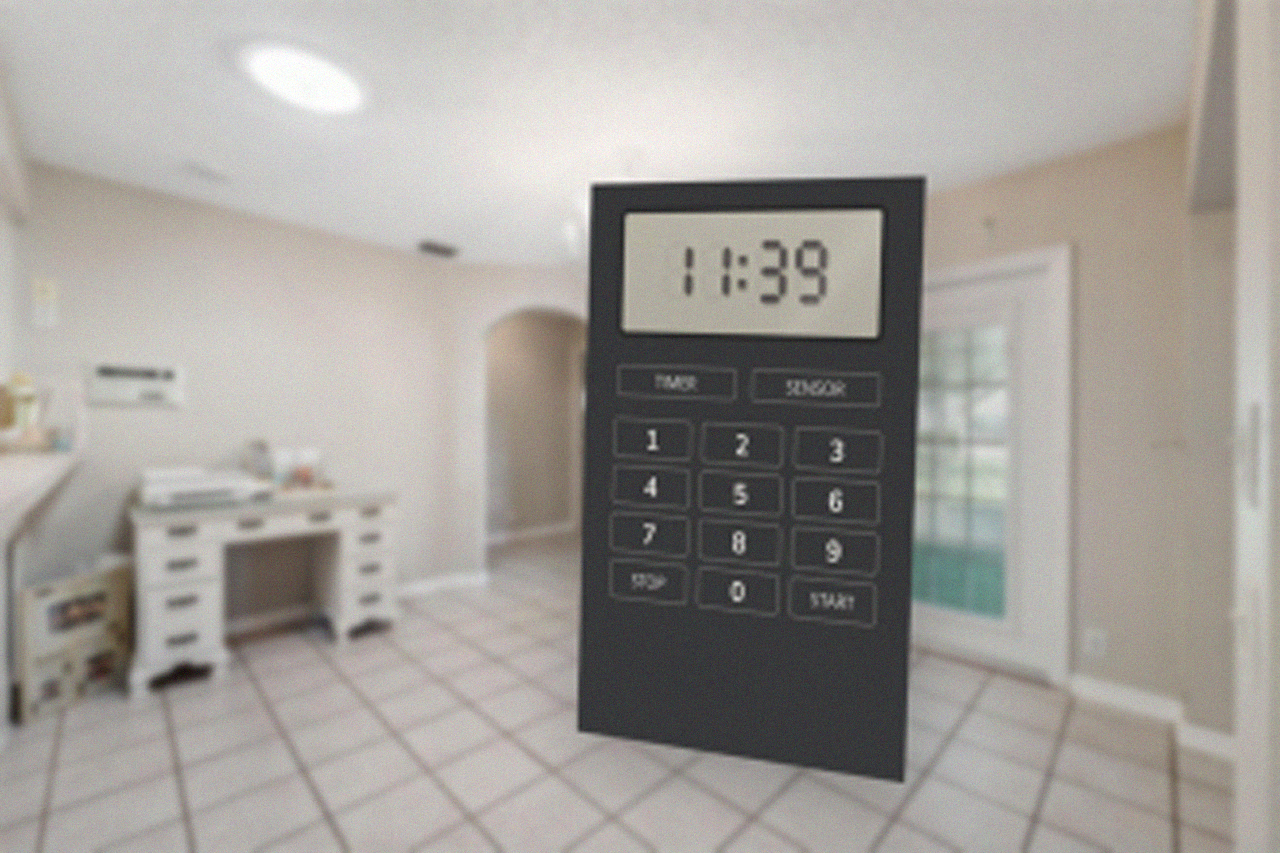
11:39
